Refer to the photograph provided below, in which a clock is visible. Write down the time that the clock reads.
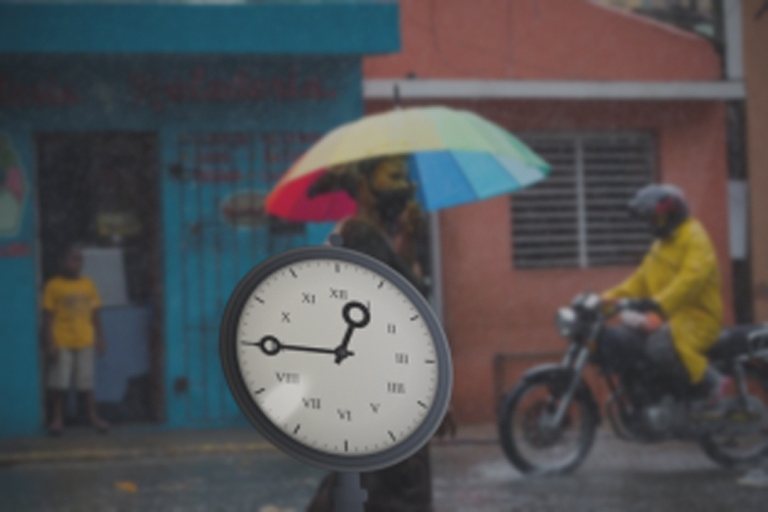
12:45
